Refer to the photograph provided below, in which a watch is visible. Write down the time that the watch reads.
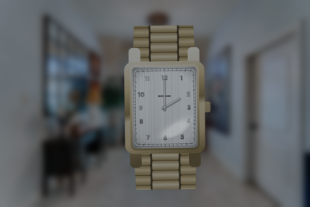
2:00
